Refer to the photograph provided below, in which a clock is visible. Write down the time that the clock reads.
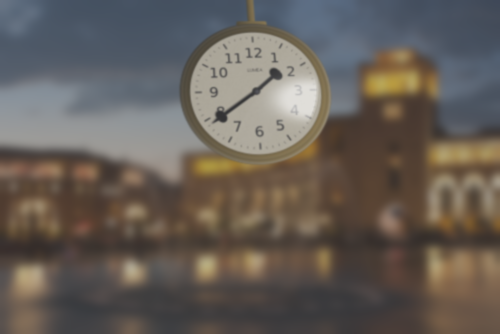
1:39
